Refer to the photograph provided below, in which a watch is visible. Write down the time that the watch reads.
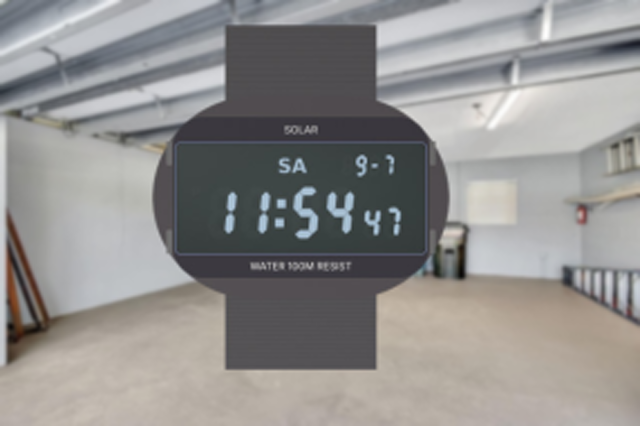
11:54:47
